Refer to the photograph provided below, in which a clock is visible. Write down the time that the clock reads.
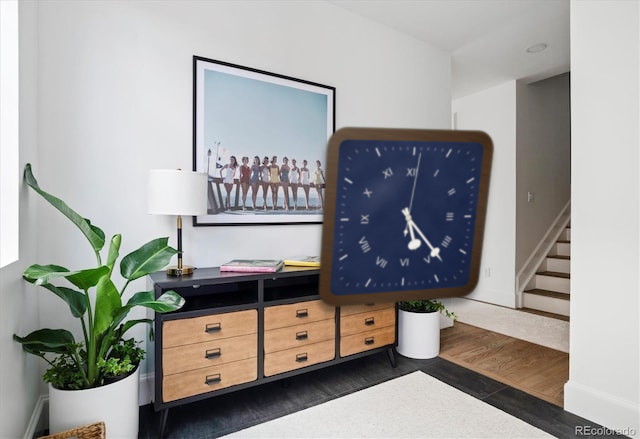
5:23:01
